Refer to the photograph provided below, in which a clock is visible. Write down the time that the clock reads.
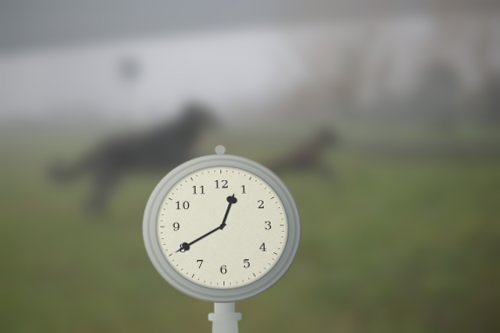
12:40
